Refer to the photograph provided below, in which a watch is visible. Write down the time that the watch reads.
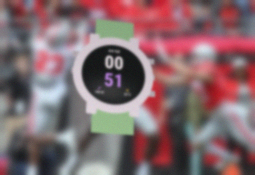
0:51
